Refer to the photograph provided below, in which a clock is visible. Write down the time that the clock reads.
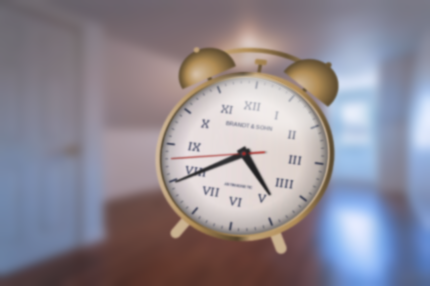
4:39:43
